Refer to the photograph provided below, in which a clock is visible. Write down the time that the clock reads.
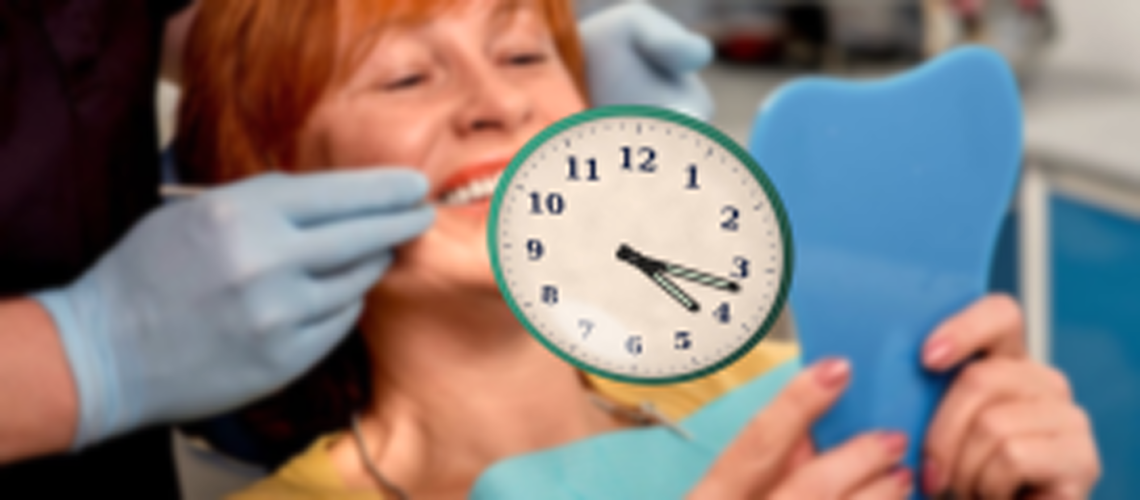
4:17
